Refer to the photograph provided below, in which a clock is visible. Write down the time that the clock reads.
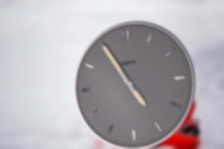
4:55
